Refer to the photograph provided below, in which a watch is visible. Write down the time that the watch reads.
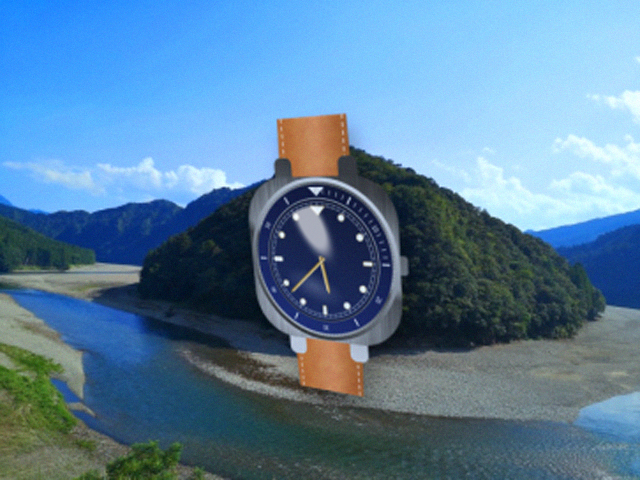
5:38
